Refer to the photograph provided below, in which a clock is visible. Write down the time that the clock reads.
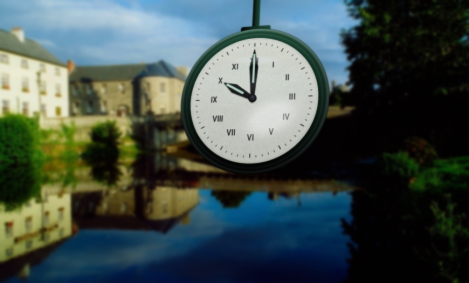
10:00
